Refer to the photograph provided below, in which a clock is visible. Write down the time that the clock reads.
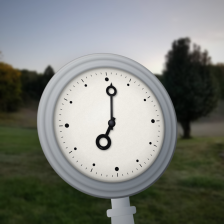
7:01
